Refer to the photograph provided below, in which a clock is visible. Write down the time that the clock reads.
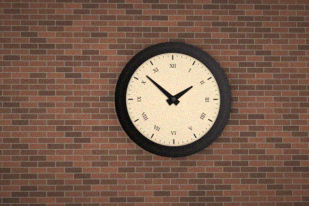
1:52
